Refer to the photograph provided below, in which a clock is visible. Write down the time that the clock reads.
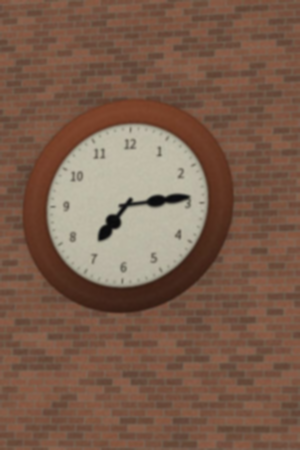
7:14
